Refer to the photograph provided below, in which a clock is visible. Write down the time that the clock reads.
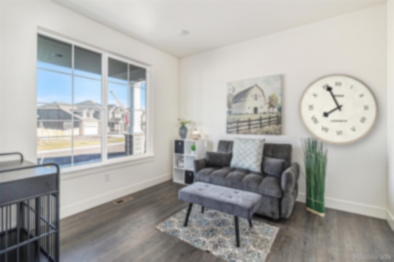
7:56
